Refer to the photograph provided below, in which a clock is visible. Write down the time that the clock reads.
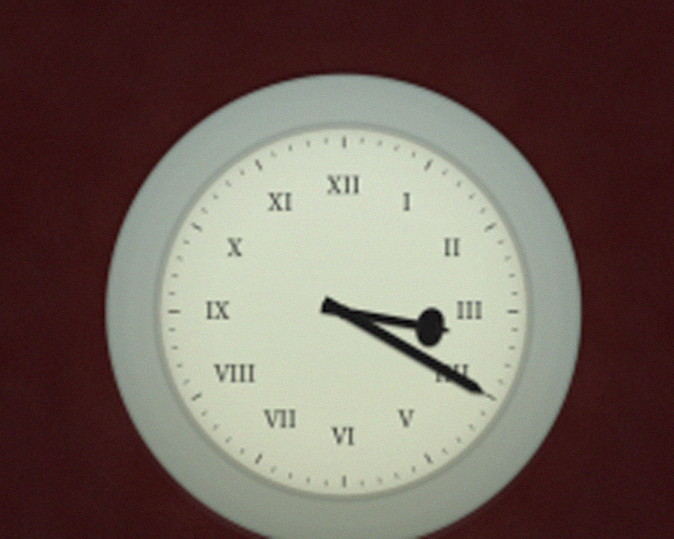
3:20
